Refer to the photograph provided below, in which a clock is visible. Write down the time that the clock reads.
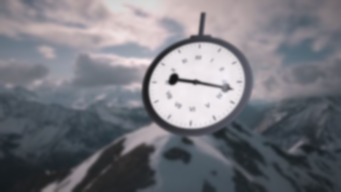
9:17
